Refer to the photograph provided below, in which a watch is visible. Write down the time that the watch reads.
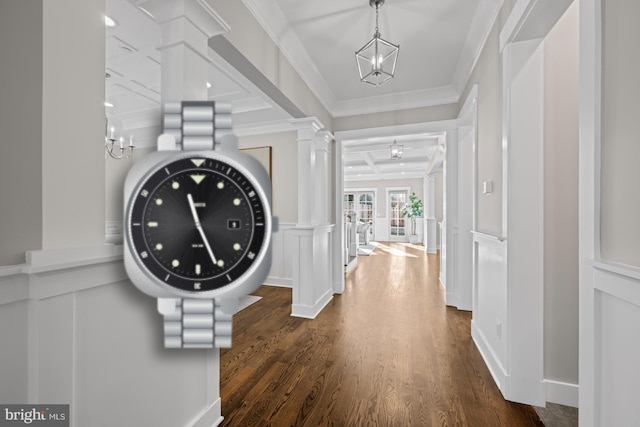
11:26
